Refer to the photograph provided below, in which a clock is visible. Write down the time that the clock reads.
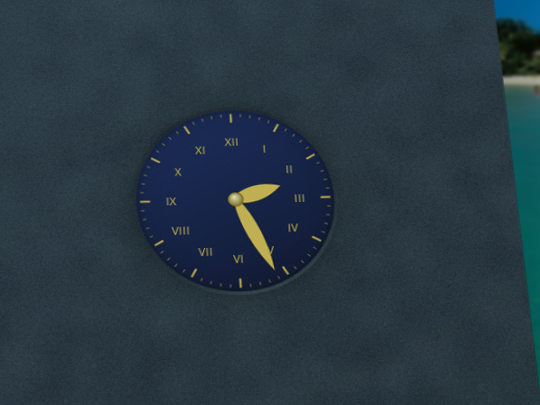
2:26
